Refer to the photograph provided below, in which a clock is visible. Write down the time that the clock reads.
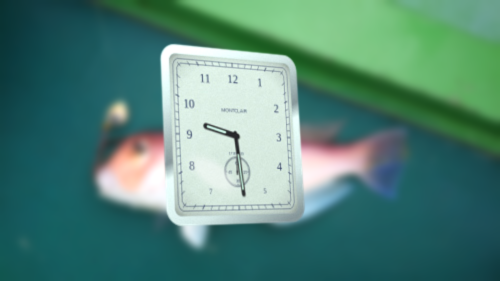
9:29
